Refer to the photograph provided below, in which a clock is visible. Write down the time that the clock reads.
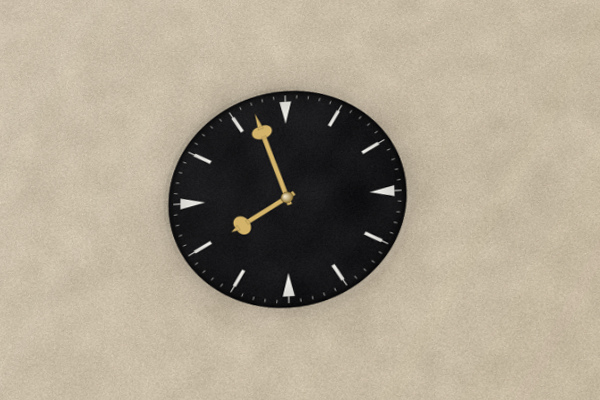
7:57
